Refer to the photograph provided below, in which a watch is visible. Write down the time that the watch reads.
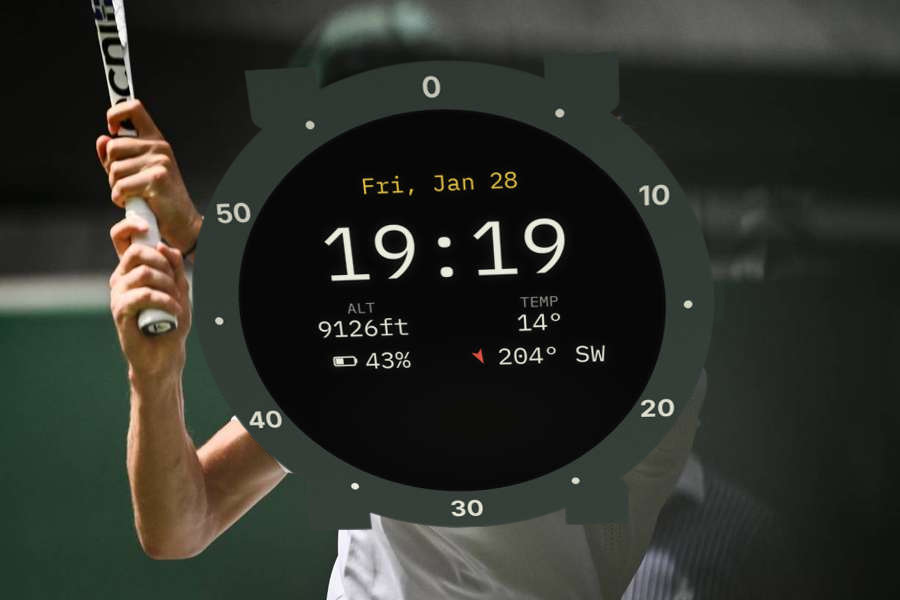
19:19
